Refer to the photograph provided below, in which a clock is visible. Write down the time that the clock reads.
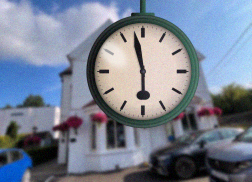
5:58
